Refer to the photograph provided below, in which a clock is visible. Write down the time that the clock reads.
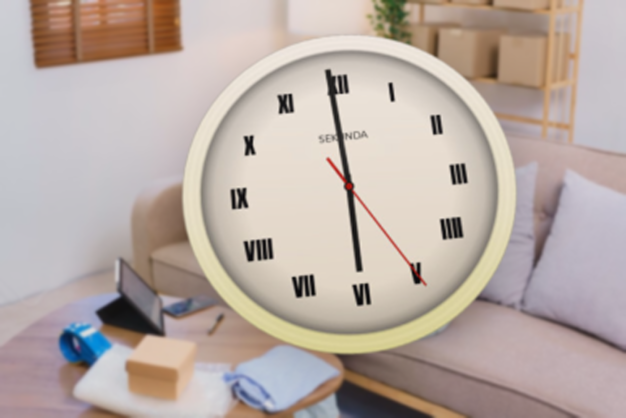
5:59:25
